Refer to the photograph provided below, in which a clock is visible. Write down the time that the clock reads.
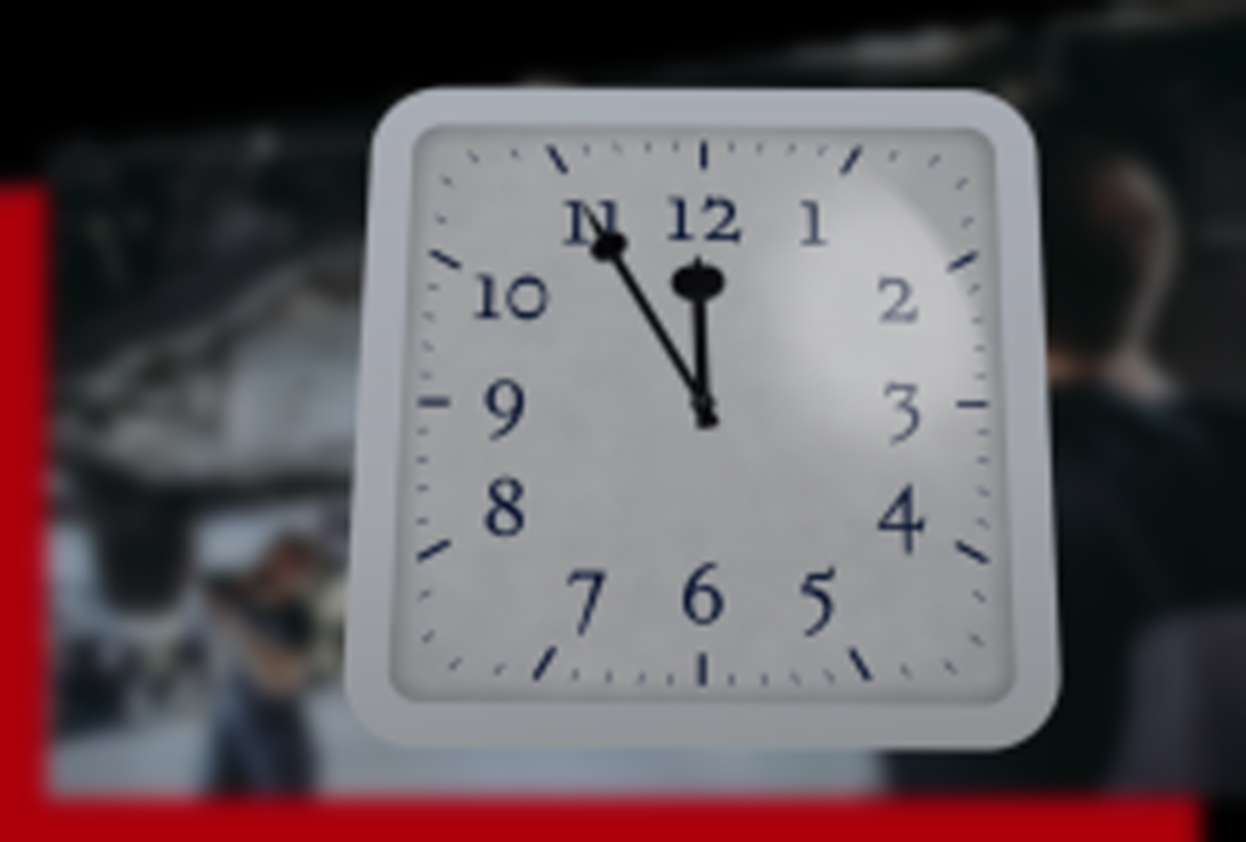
11:55
